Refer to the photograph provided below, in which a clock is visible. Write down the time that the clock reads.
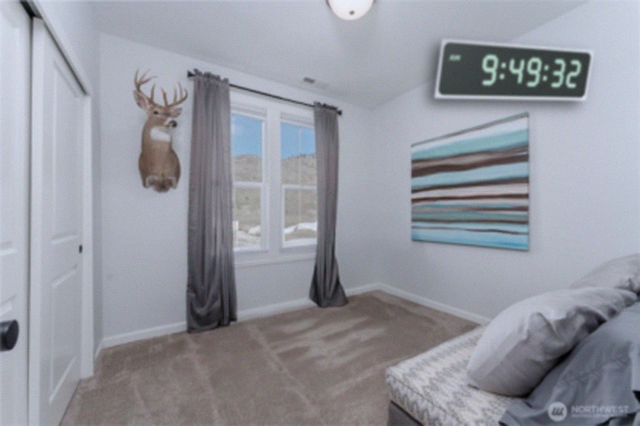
9:49:32
